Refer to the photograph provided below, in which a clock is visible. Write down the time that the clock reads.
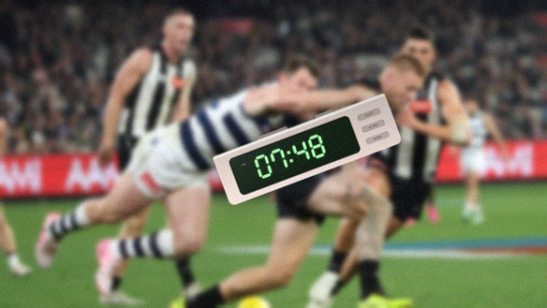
7:48
